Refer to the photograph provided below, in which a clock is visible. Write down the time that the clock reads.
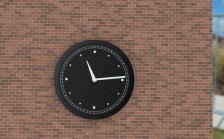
11:14
